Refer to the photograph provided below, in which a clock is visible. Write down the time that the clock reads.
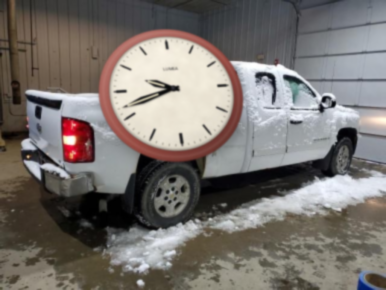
9:42
